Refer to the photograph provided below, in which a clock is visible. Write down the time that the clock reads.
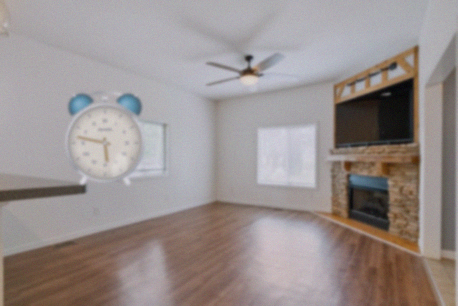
5:47
